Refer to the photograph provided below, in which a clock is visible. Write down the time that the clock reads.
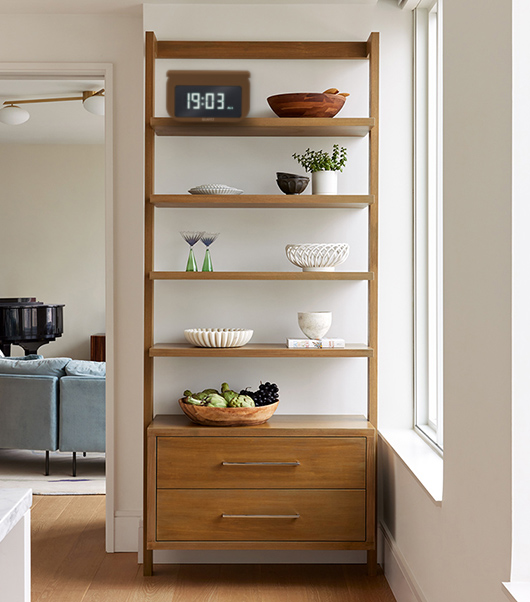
19:03
